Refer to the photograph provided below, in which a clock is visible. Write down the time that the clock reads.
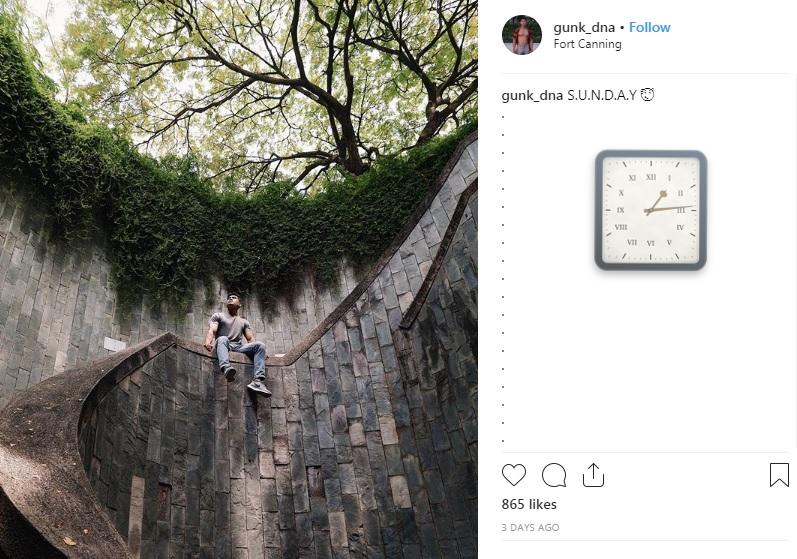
1:14
